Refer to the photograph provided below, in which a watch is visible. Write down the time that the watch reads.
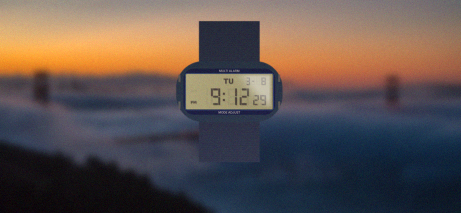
9:12:29
